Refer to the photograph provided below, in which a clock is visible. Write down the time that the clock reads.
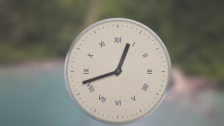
12:42
